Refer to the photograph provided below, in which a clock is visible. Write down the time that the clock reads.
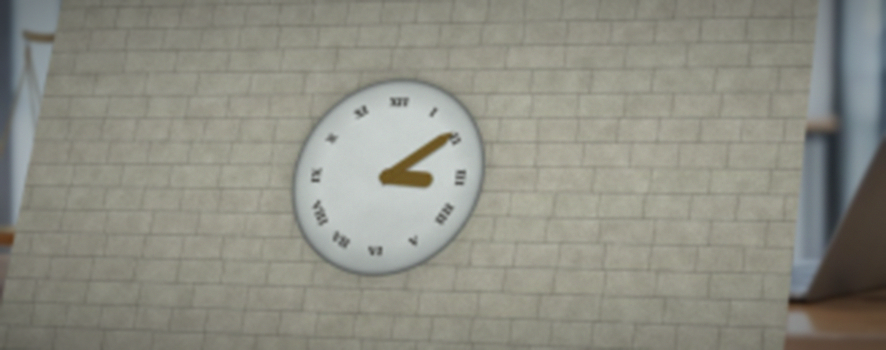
3:09
